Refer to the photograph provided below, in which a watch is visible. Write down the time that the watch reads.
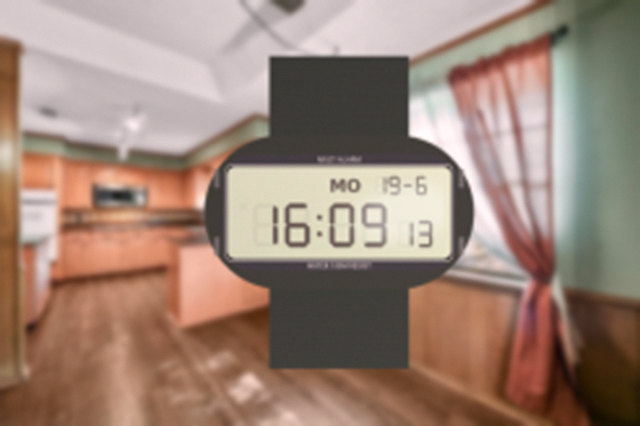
16:09:13
